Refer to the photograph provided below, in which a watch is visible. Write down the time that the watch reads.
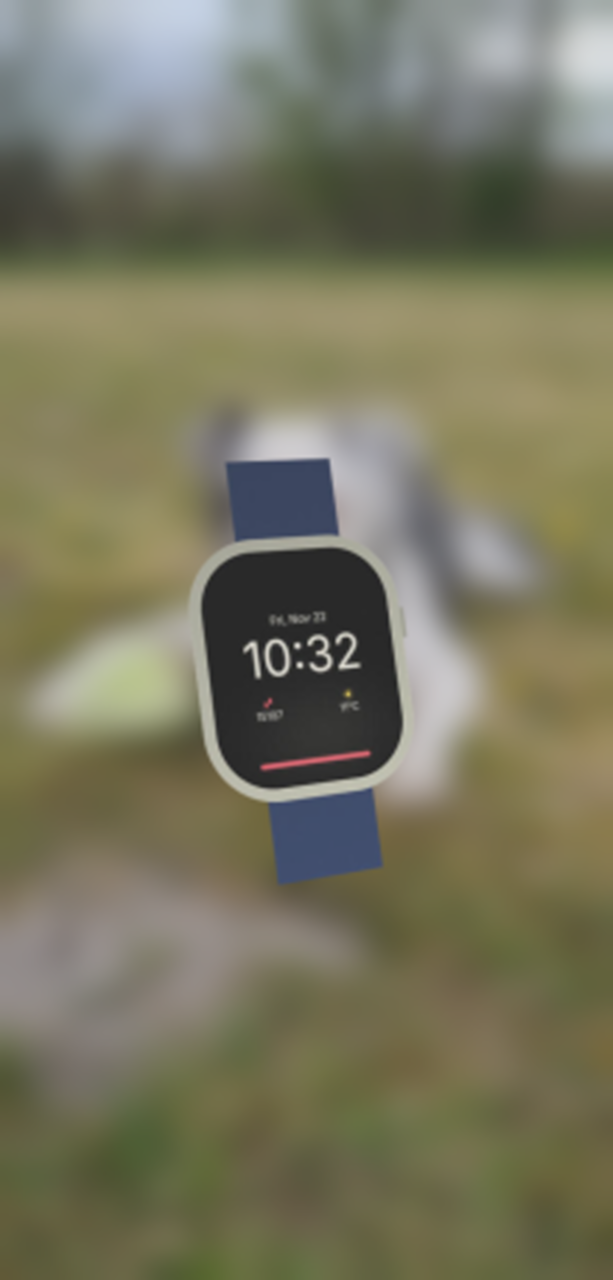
10:32
